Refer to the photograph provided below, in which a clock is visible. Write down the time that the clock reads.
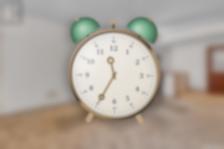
11:35
